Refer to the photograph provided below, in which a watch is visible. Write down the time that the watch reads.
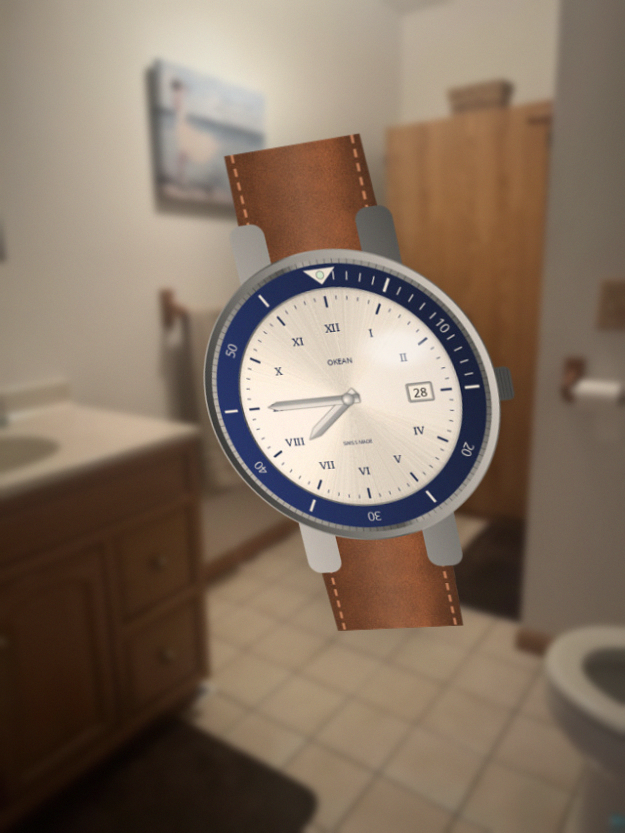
7:45
